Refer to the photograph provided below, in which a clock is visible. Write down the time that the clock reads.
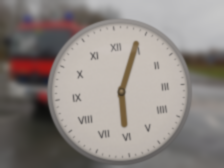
6:04
